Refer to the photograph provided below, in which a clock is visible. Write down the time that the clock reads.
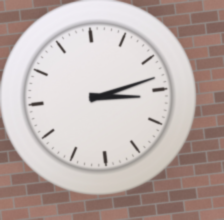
3:13
